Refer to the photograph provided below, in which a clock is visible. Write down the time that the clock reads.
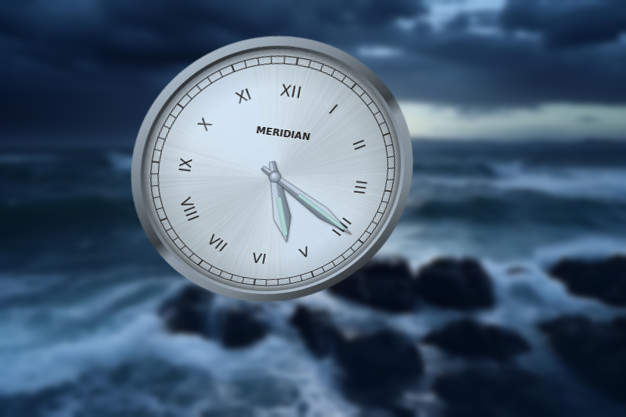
5:20
